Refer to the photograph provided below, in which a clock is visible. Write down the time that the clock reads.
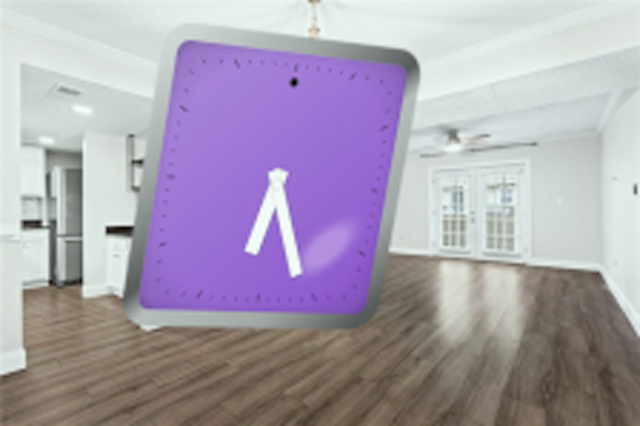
6:26
